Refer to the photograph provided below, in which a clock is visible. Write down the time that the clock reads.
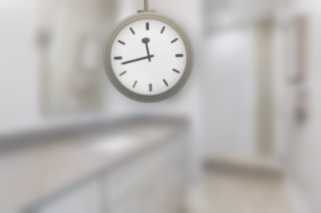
11:43
